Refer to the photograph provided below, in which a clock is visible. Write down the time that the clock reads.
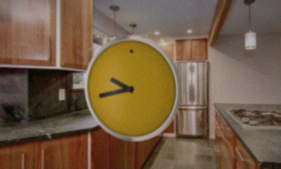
9:42
